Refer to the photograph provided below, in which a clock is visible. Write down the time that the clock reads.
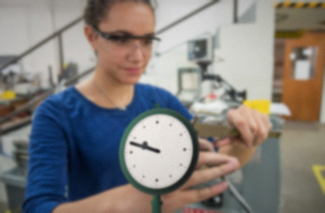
9:48
